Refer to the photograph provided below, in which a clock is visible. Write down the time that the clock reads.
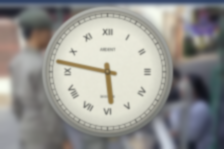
5:47
